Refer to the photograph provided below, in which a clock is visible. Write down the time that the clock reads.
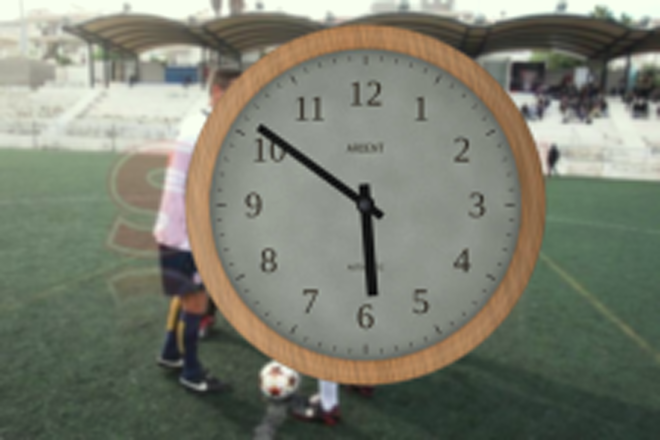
5:51
